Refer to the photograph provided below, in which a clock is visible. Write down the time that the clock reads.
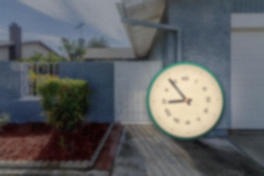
8:54
